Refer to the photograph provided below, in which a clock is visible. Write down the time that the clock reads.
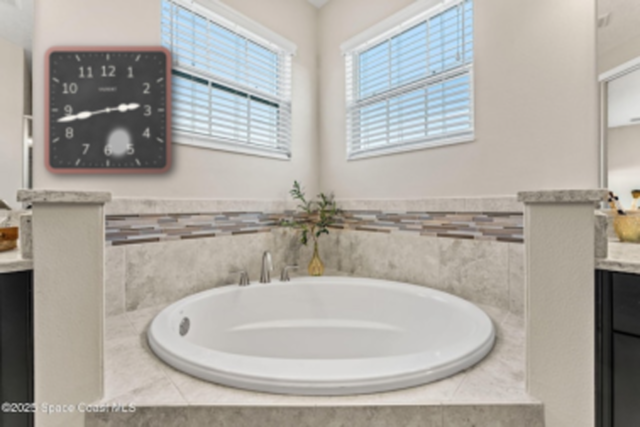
2:43
